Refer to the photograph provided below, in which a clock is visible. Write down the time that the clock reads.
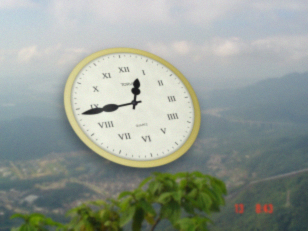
12:44
